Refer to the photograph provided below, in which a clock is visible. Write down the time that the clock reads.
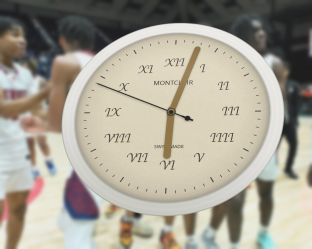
6:02:49
